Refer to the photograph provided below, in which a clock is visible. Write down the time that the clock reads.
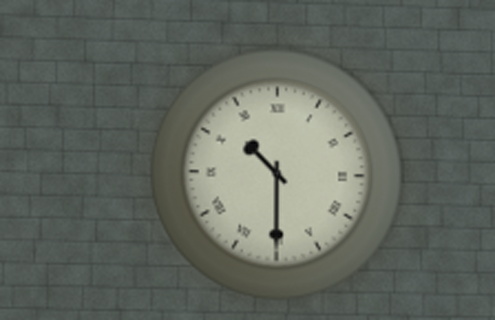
10:30
